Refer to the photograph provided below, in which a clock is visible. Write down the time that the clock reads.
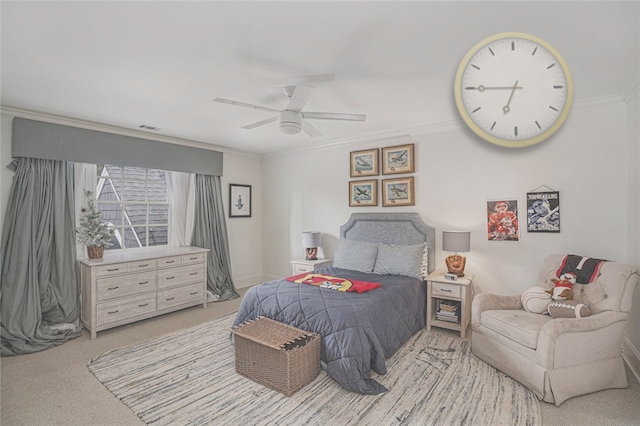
6:45
